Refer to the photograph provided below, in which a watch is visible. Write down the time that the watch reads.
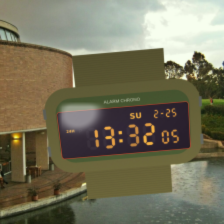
13:32:05
